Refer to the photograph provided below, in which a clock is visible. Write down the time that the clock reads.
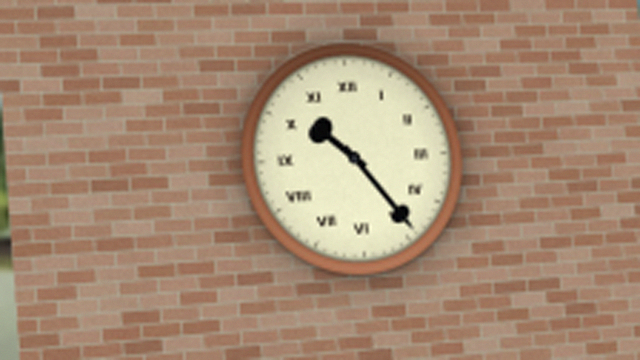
10:24
